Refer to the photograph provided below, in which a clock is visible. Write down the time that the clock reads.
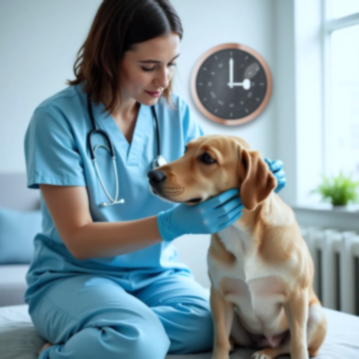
3:00
